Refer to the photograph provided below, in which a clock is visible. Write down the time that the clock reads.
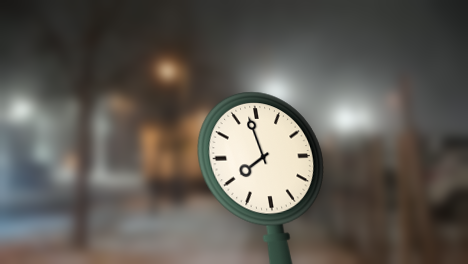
7:58
